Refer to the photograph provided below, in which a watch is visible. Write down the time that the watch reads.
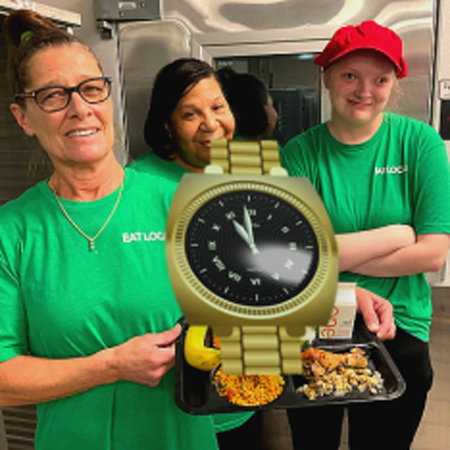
10:59
